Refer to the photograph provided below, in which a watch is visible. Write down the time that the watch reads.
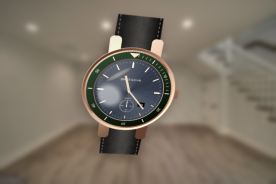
11:23
